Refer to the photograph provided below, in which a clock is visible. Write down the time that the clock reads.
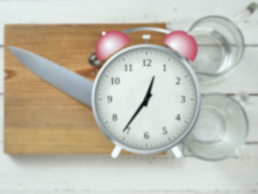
12:36
